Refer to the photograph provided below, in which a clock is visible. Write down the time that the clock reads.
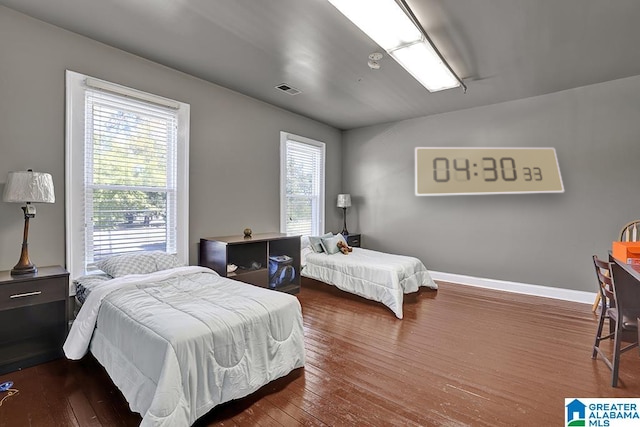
4:30:33
